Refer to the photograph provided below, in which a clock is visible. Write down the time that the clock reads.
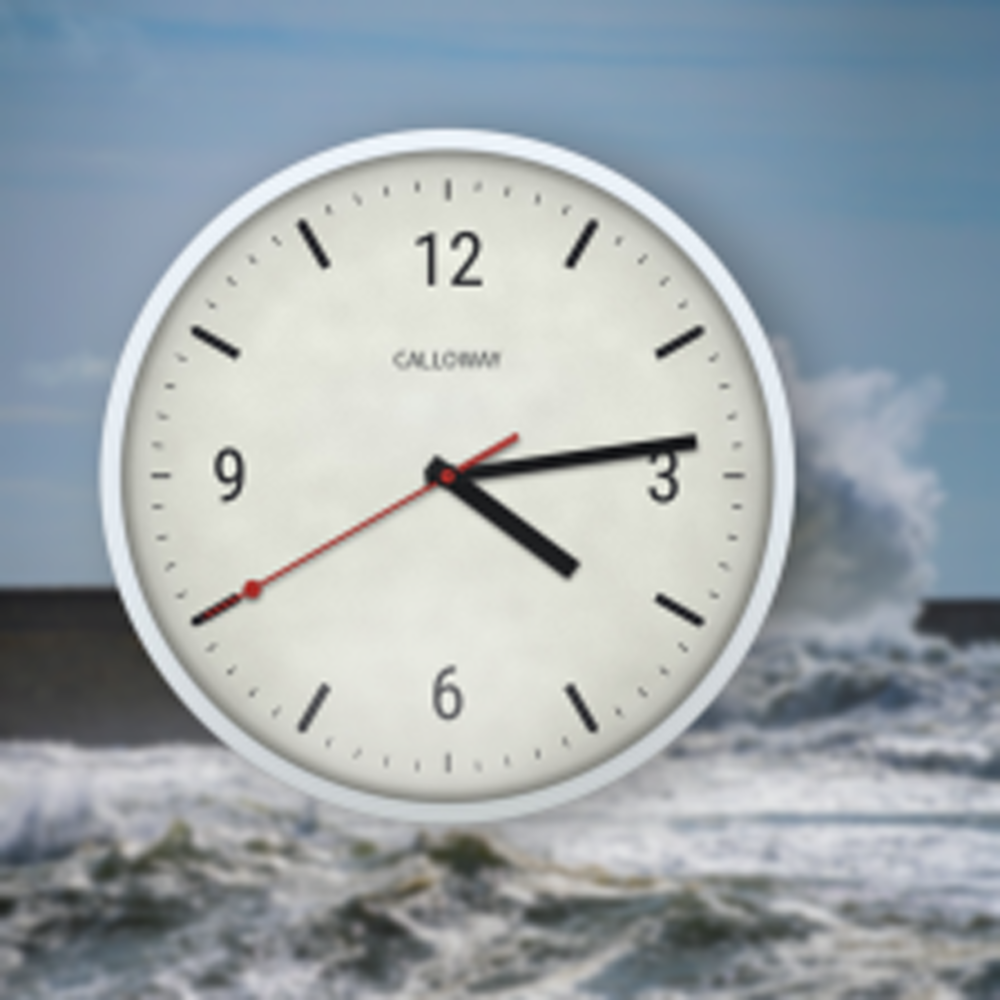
4:13:40
